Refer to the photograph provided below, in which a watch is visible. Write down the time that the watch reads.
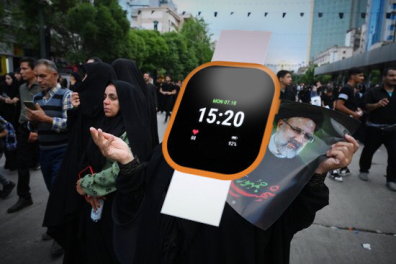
15:20
